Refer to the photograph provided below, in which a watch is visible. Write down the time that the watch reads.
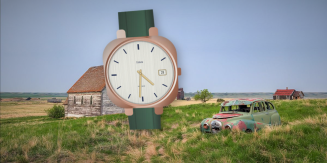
4:31
